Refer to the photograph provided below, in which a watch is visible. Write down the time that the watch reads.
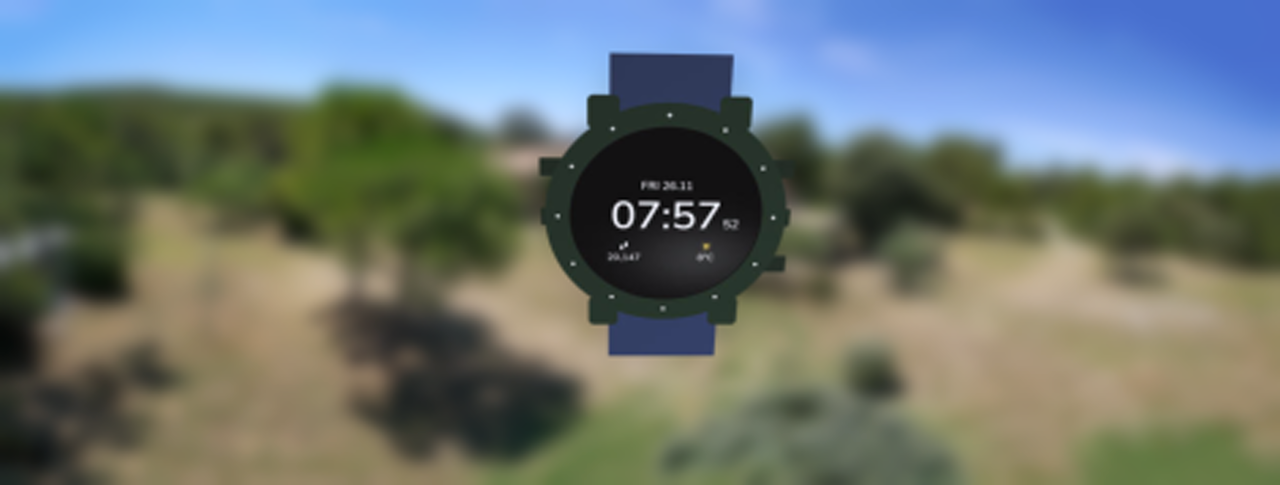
7:57
